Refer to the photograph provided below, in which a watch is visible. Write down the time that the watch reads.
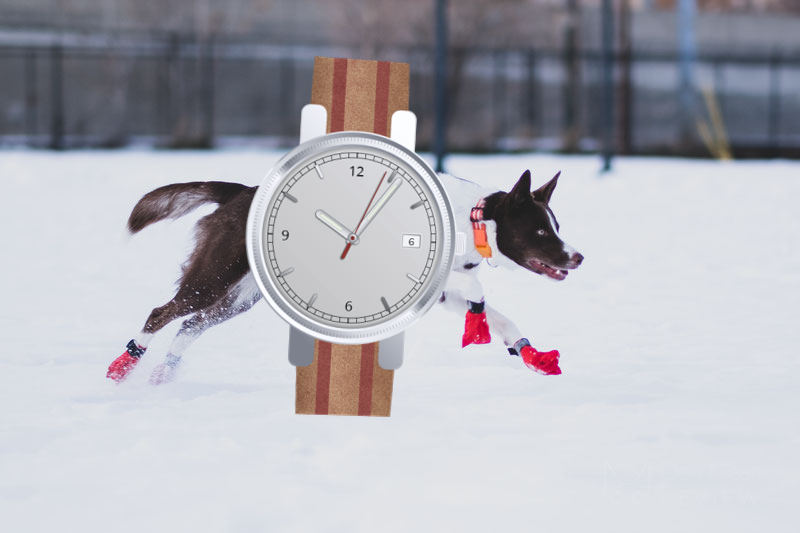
10:06:04
